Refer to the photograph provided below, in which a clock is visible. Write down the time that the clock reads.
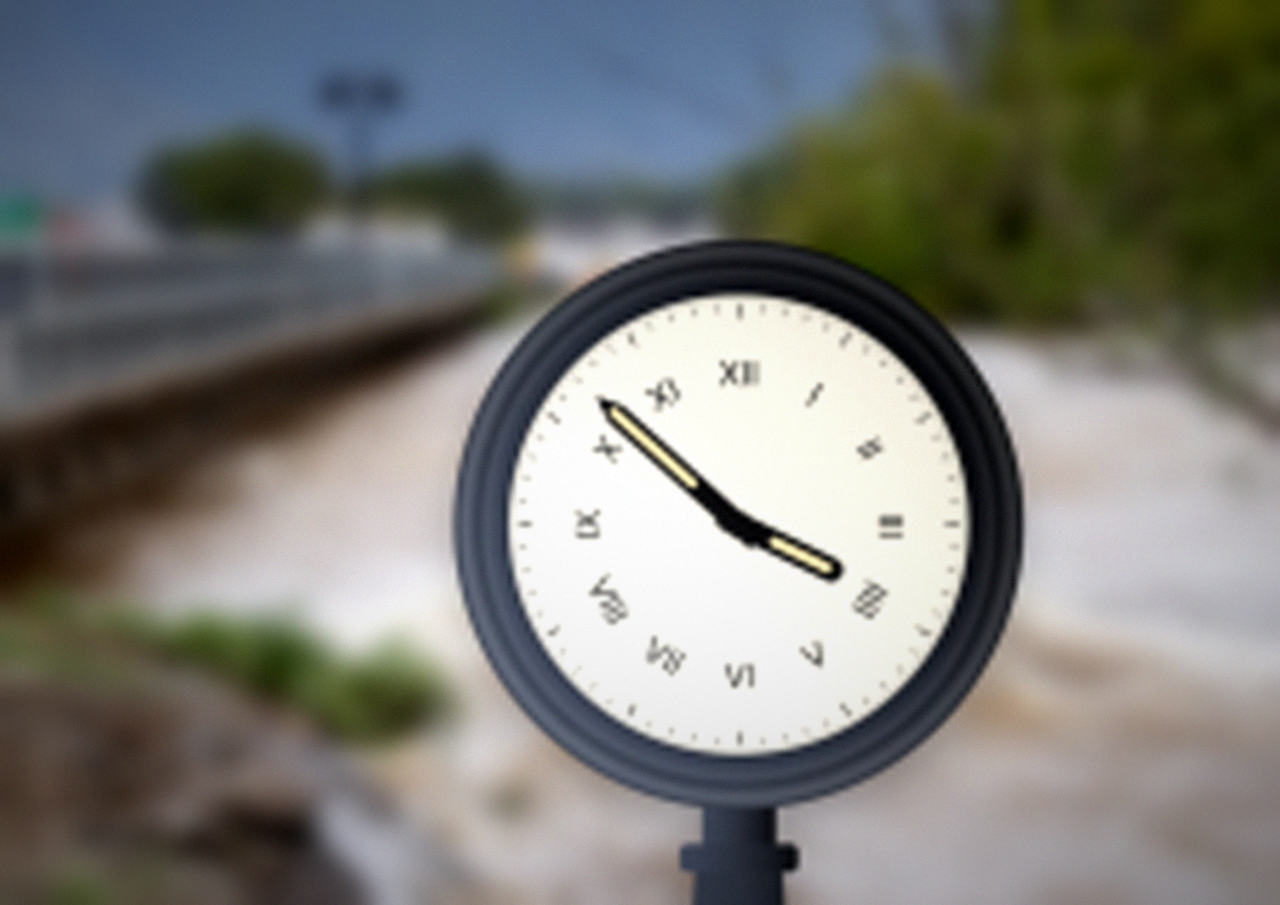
3:52
